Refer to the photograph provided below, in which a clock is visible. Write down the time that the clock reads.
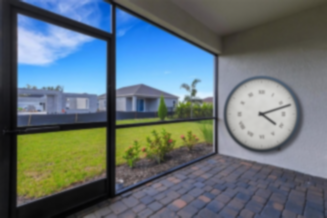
4:12
